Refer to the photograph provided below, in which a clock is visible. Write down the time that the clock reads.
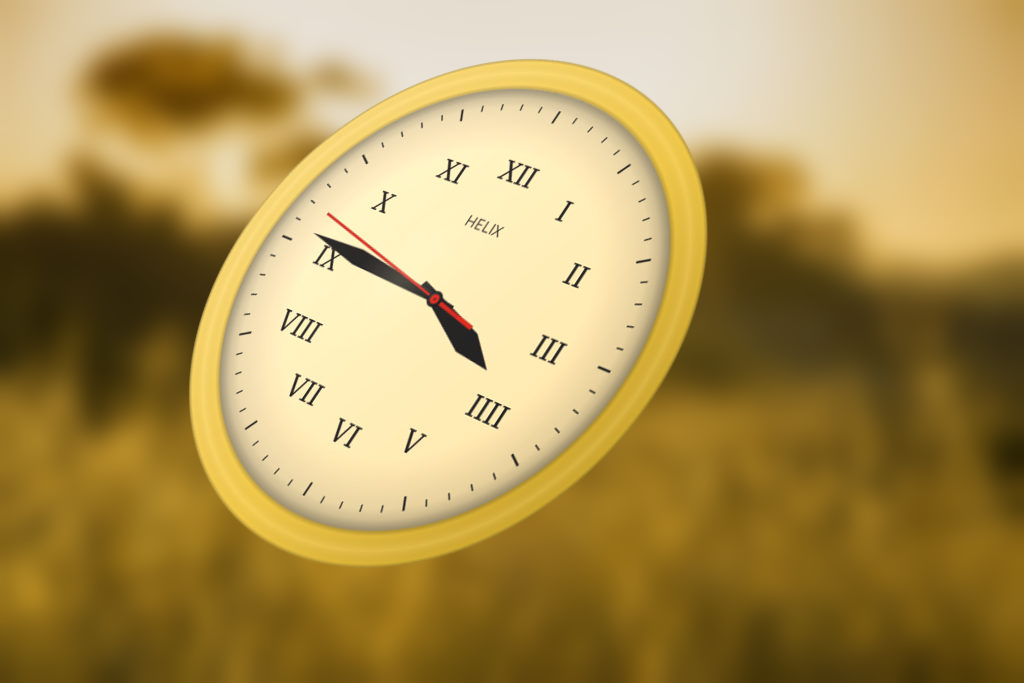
3:45:47
